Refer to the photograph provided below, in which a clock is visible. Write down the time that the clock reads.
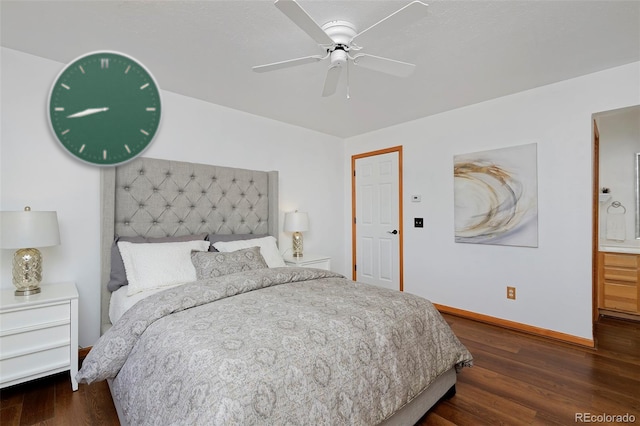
8:43
